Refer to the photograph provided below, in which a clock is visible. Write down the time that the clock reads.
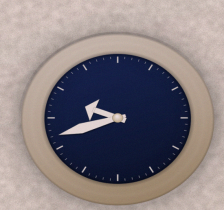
9:42
